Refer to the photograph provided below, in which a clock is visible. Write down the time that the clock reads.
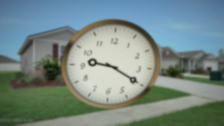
9:20
